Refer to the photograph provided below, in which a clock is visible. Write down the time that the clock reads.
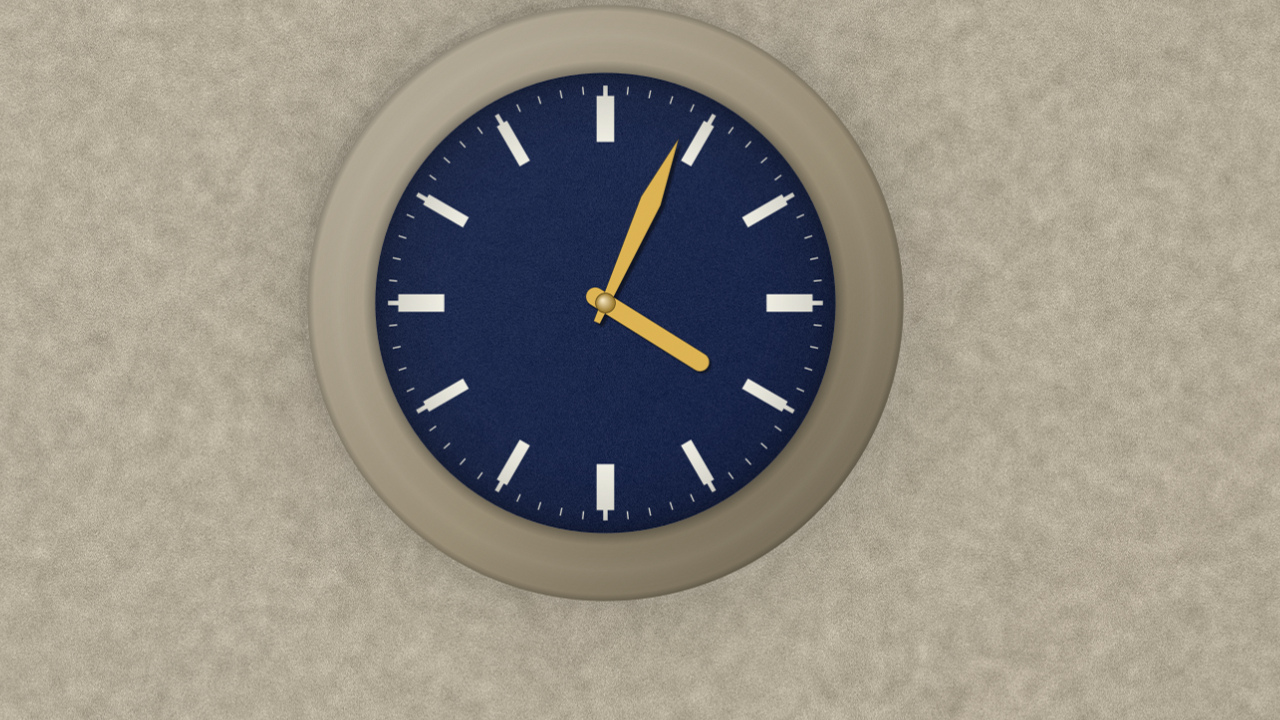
4:04
